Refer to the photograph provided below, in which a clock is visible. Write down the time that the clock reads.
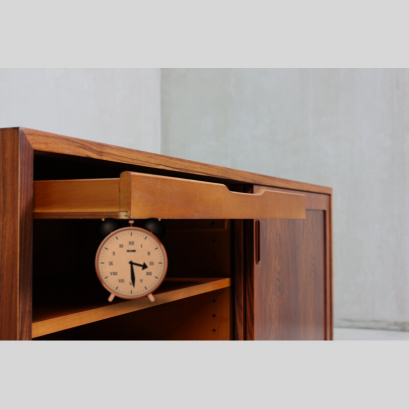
3:29
